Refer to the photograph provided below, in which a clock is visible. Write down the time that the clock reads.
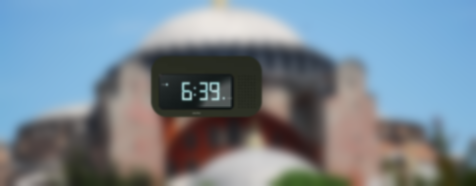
6:39
